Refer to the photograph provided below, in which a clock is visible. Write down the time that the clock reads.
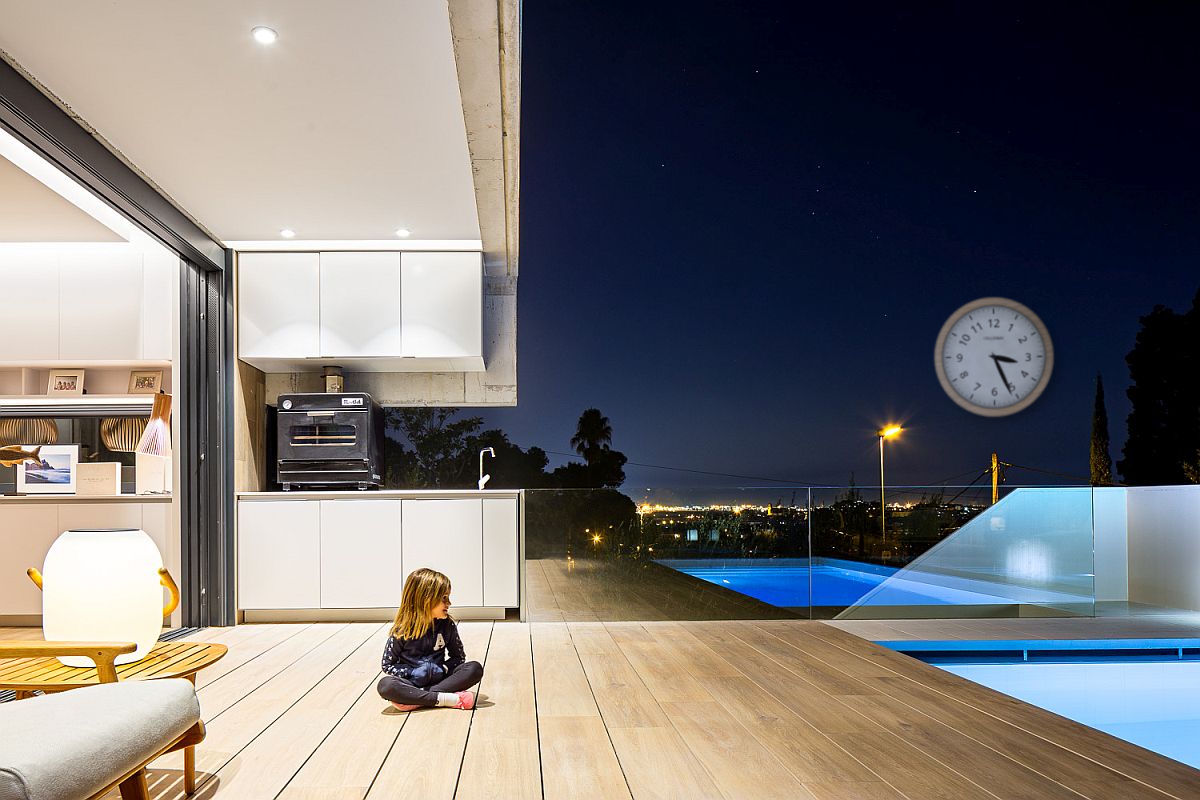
3:26
